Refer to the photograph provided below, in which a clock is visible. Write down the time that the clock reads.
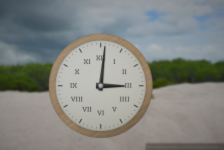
3:01
